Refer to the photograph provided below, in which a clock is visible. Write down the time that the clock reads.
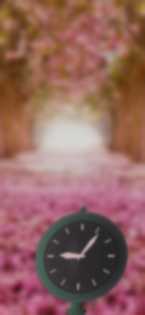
9:06
